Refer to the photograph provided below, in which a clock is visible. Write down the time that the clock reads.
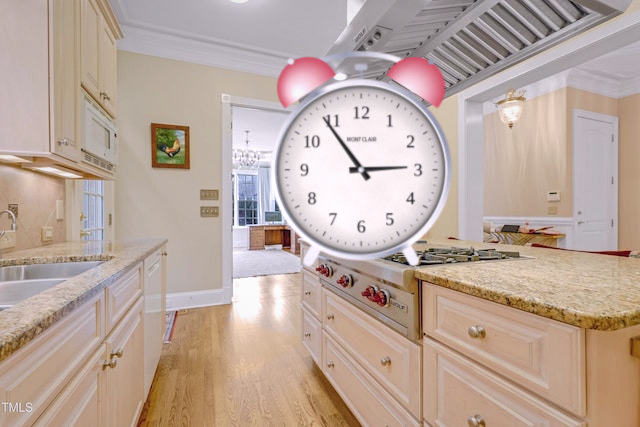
2:54
